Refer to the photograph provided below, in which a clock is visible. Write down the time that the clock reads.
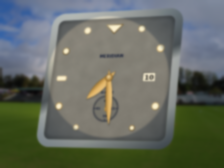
7:29
